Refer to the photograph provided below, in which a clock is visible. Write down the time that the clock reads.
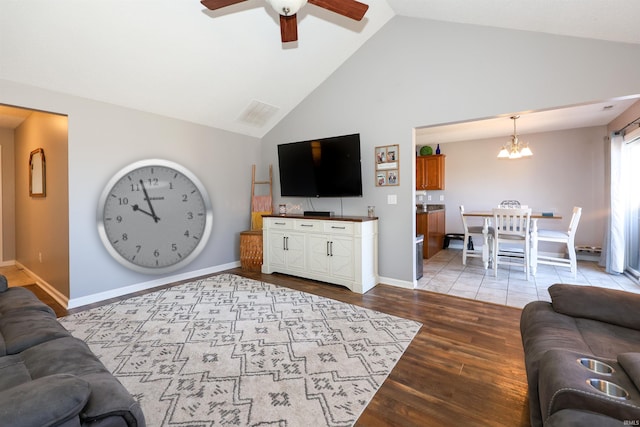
9:57
